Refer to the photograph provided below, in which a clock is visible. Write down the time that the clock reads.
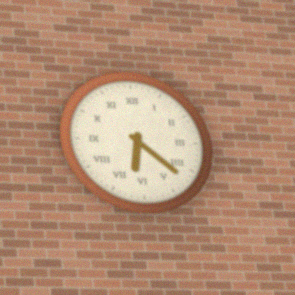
6:22
